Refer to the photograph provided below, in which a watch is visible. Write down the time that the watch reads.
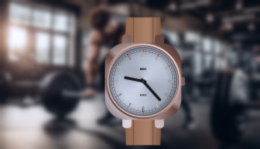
9:23
